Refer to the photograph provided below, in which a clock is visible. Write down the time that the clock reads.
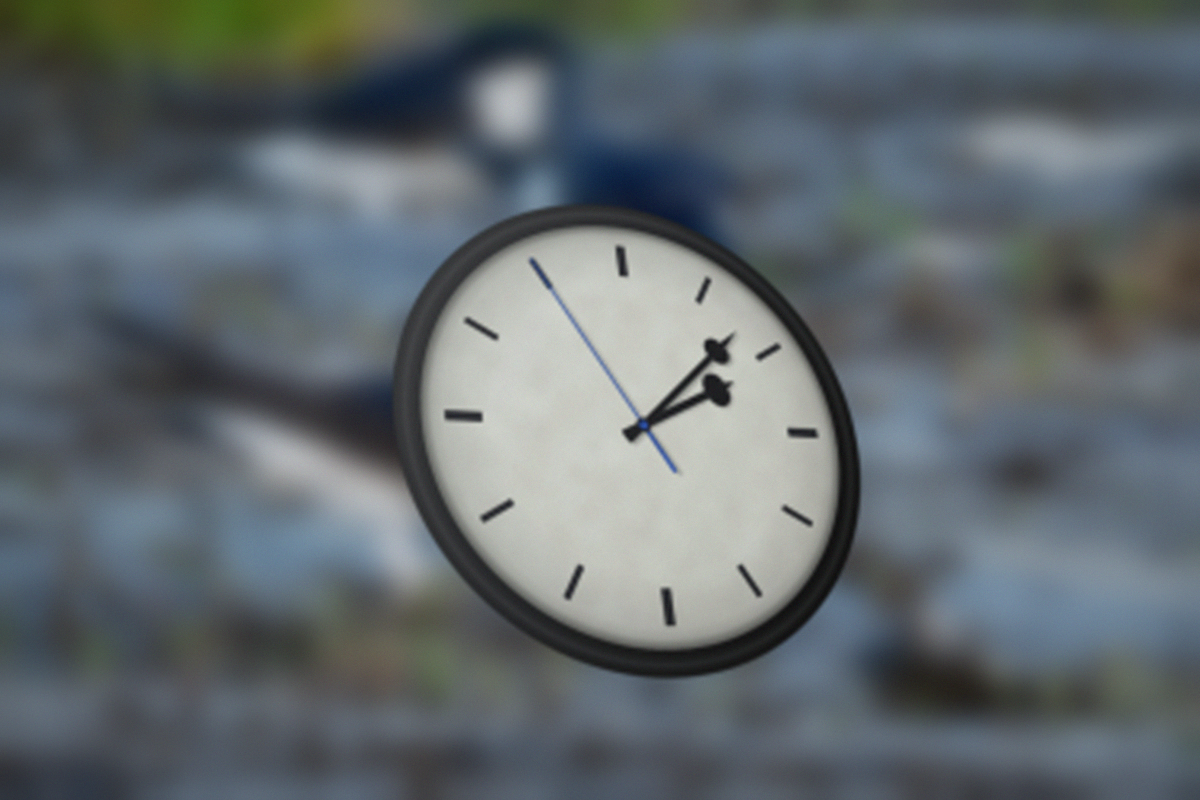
2:07:55
